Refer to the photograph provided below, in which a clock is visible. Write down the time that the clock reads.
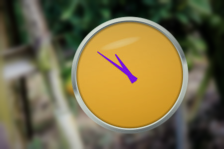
10:51
